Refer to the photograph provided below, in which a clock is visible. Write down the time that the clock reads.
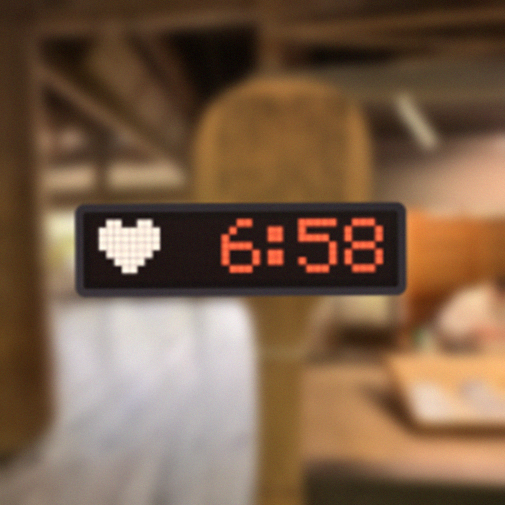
6:58
